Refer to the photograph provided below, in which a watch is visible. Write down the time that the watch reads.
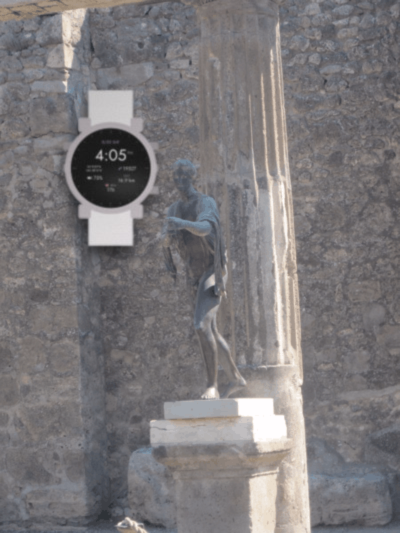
4:05
